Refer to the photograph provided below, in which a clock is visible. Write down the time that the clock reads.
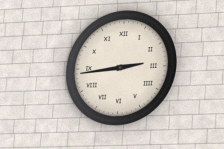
2:44
